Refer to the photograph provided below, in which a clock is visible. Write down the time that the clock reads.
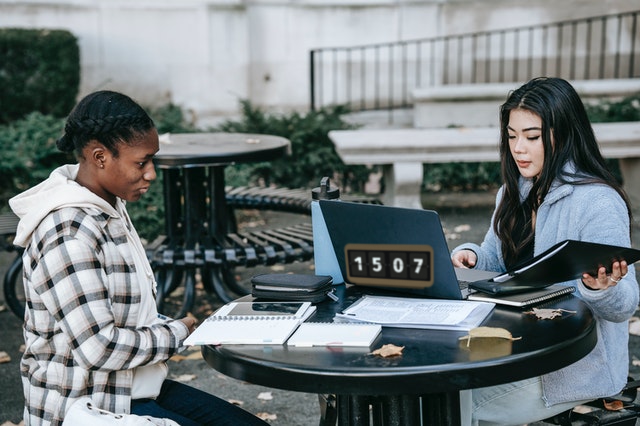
15:07
